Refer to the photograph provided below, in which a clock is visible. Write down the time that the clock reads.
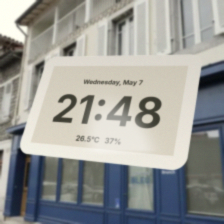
21:48
